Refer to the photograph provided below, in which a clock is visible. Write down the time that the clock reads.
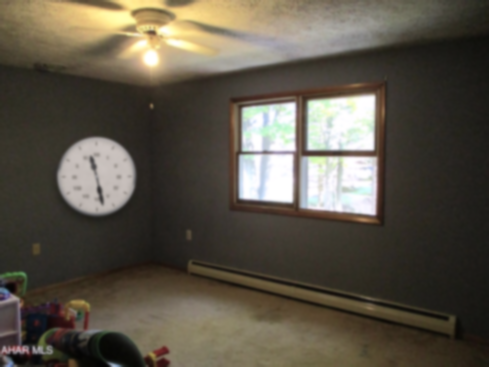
11:28
